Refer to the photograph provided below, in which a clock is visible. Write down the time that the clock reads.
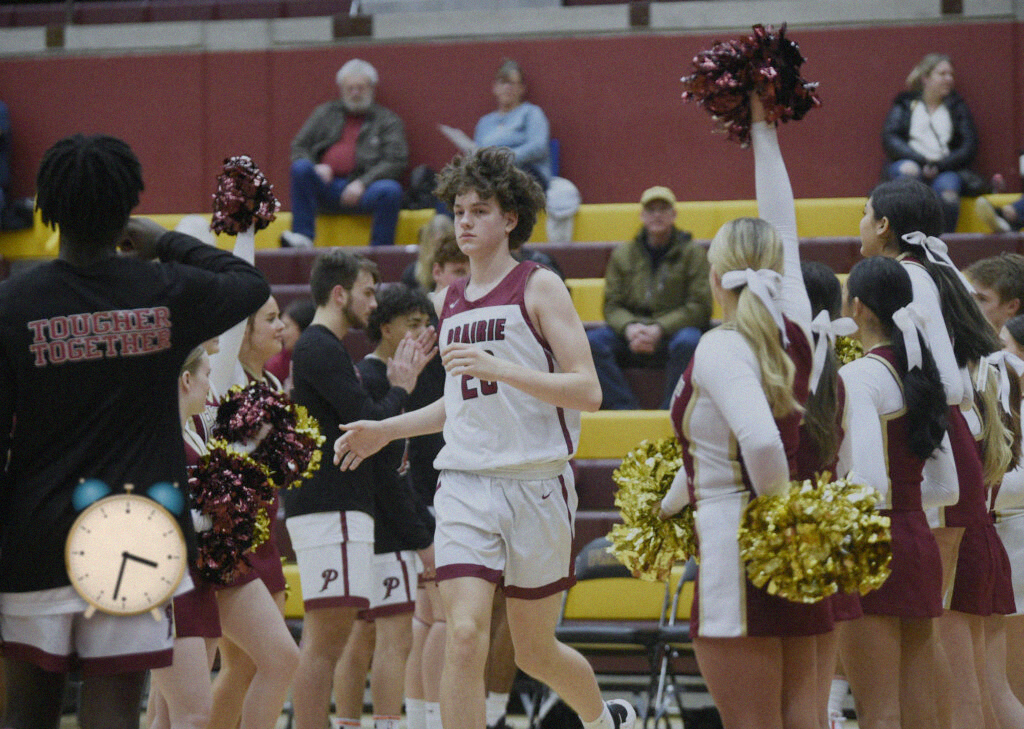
3:32
